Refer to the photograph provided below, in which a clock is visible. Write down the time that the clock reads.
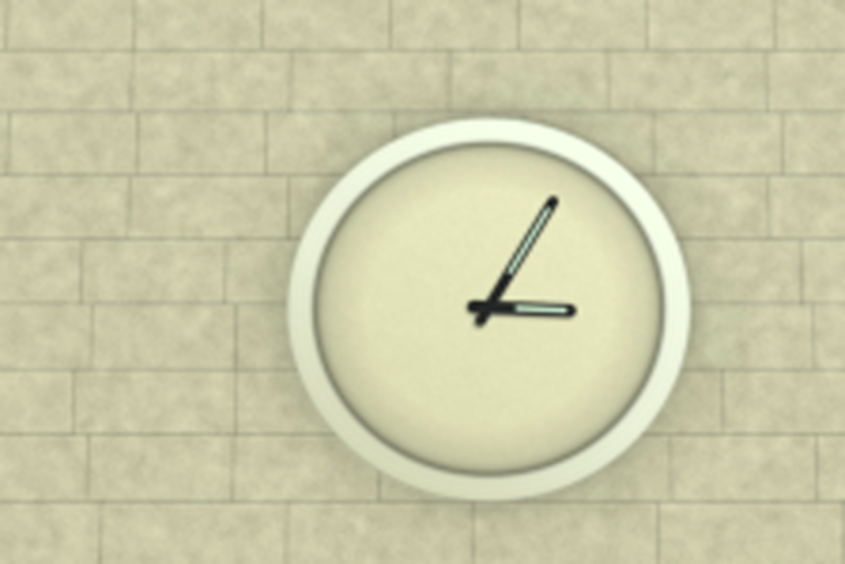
3:05
